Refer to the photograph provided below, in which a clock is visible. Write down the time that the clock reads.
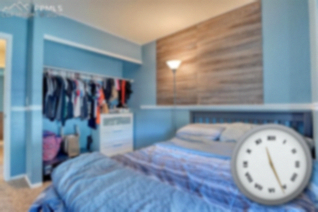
11:26
